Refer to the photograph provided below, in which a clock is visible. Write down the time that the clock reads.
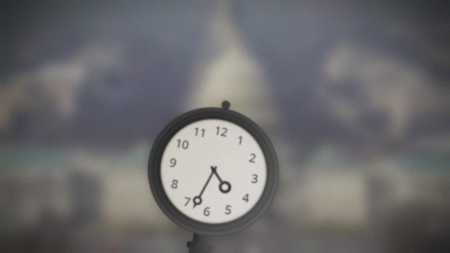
4:33
